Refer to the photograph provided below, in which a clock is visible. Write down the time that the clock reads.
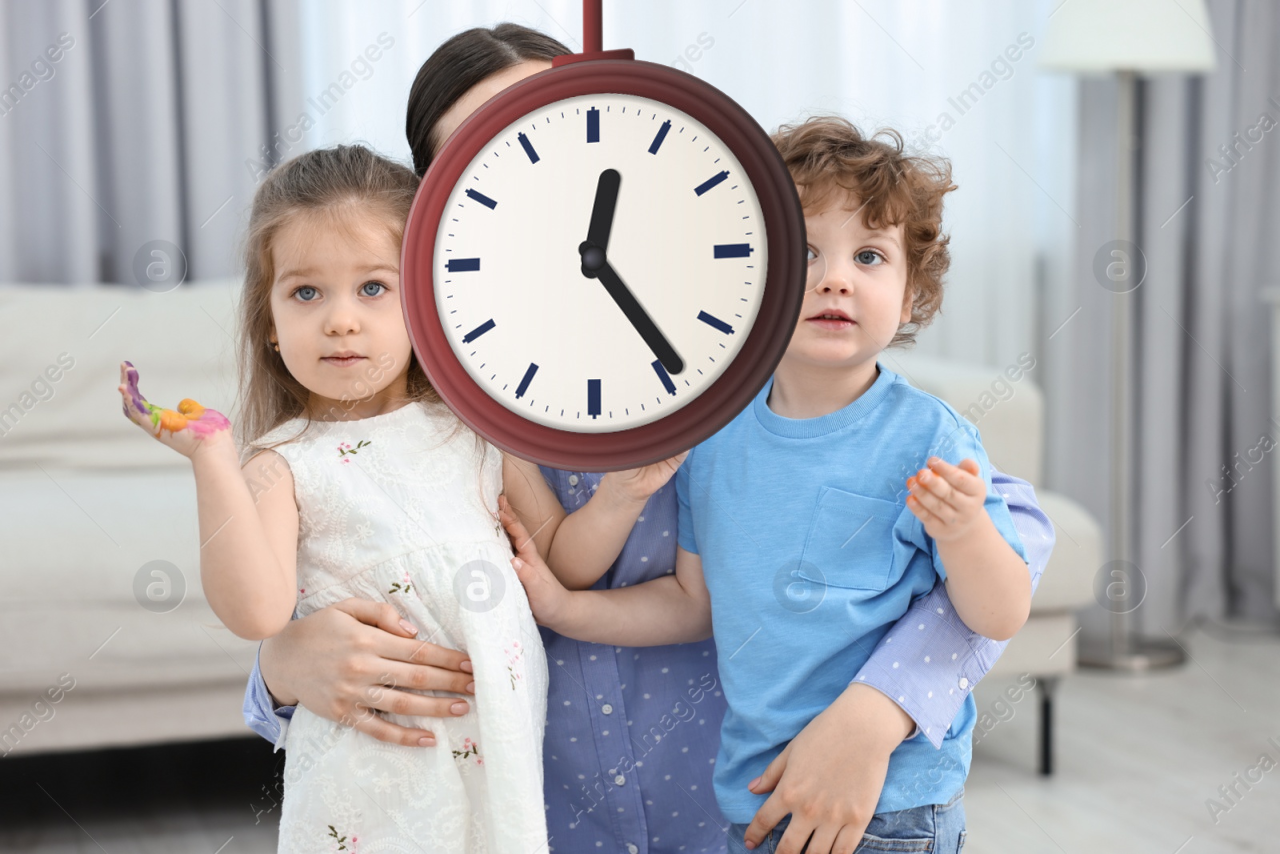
12:24
